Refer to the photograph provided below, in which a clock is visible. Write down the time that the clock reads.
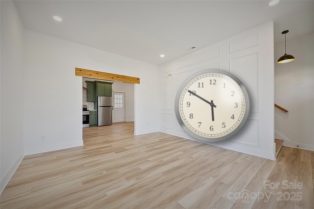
5:50
